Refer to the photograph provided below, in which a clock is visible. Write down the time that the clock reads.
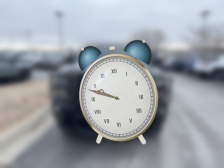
9:48
